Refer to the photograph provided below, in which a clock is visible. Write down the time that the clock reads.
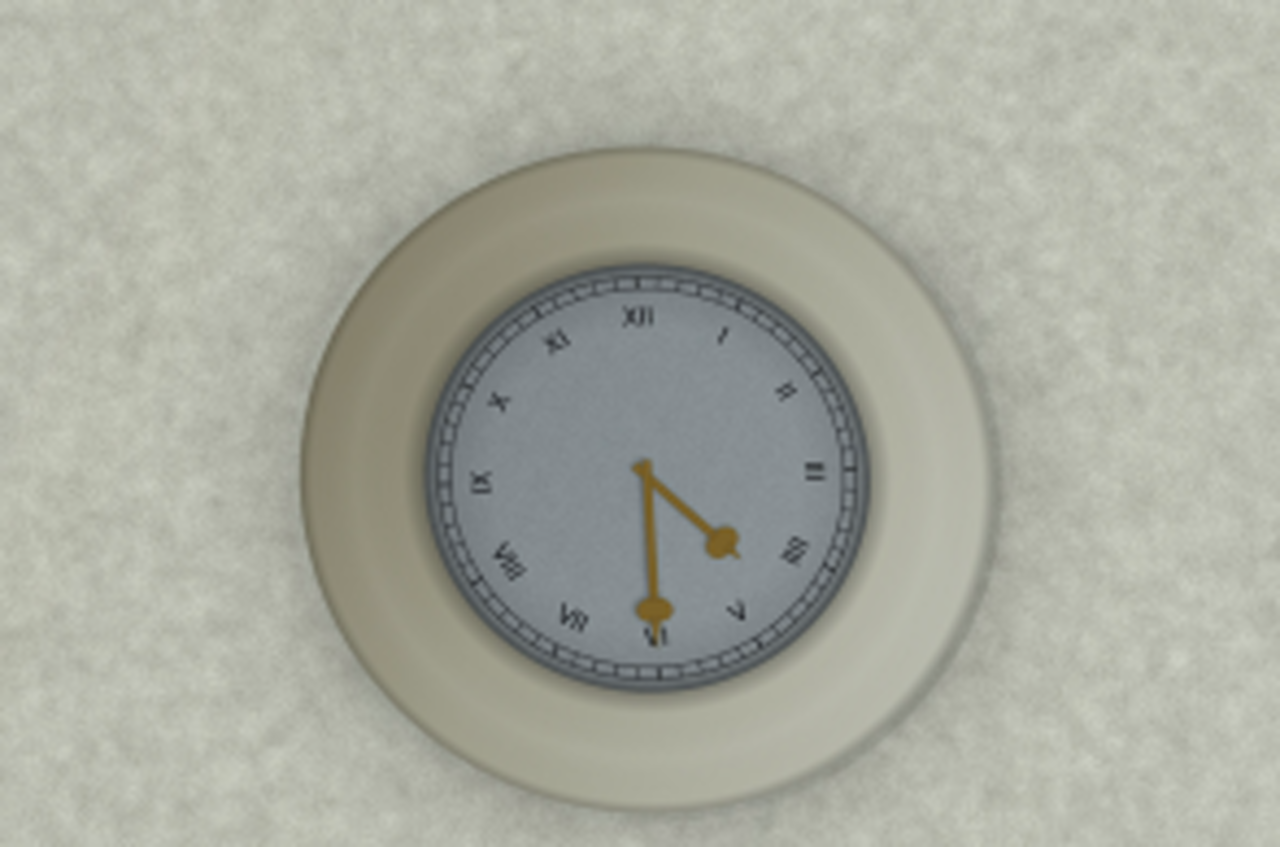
4:30
